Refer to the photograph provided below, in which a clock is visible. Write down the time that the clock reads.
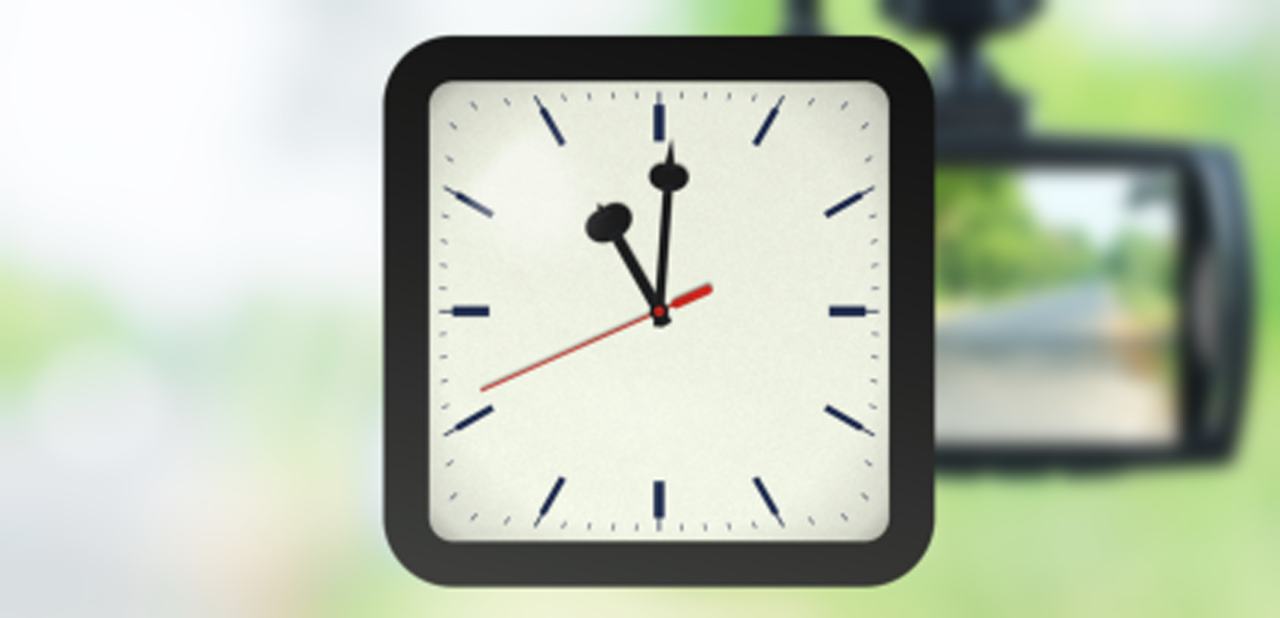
11:00:41
